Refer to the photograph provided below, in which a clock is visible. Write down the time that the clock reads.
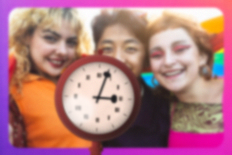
3:03
